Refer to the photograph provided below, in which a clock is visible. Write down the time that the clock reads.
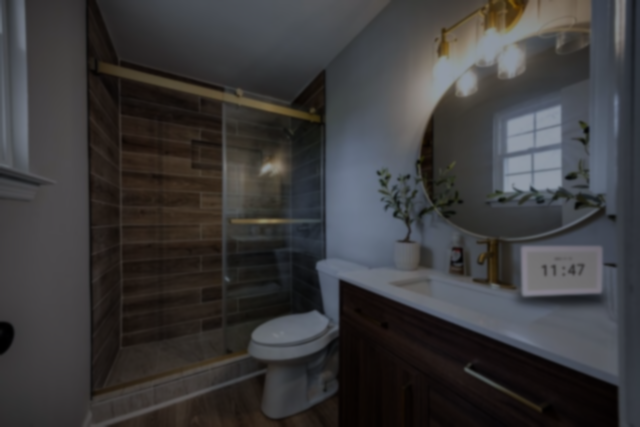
11:47
